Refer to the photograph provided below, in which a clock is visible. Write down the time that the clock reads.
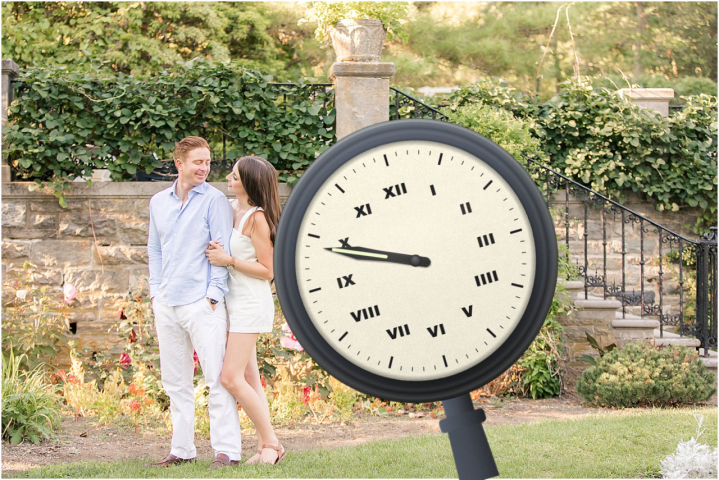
9:49
